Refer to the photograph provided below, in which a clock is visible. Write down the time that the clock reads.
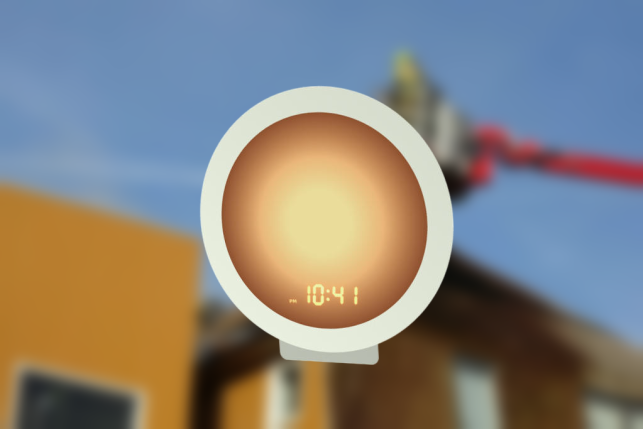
10:41
